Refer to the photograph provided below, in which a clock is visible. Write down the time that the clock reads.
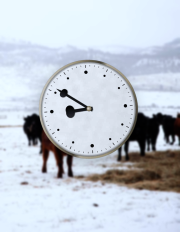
8:51
